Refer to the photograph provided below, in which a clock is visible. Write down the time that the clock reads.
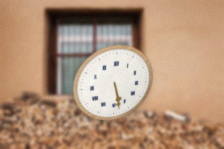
5:28
